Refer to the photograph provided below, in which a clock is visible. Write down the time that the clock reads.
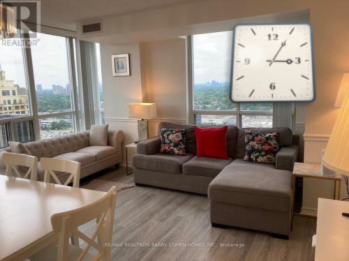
3:05
